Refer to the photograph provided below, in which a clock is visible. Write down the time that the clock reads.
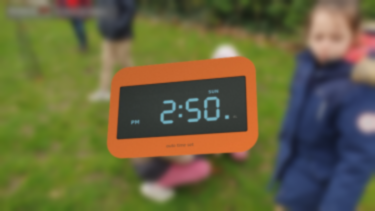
2:50
